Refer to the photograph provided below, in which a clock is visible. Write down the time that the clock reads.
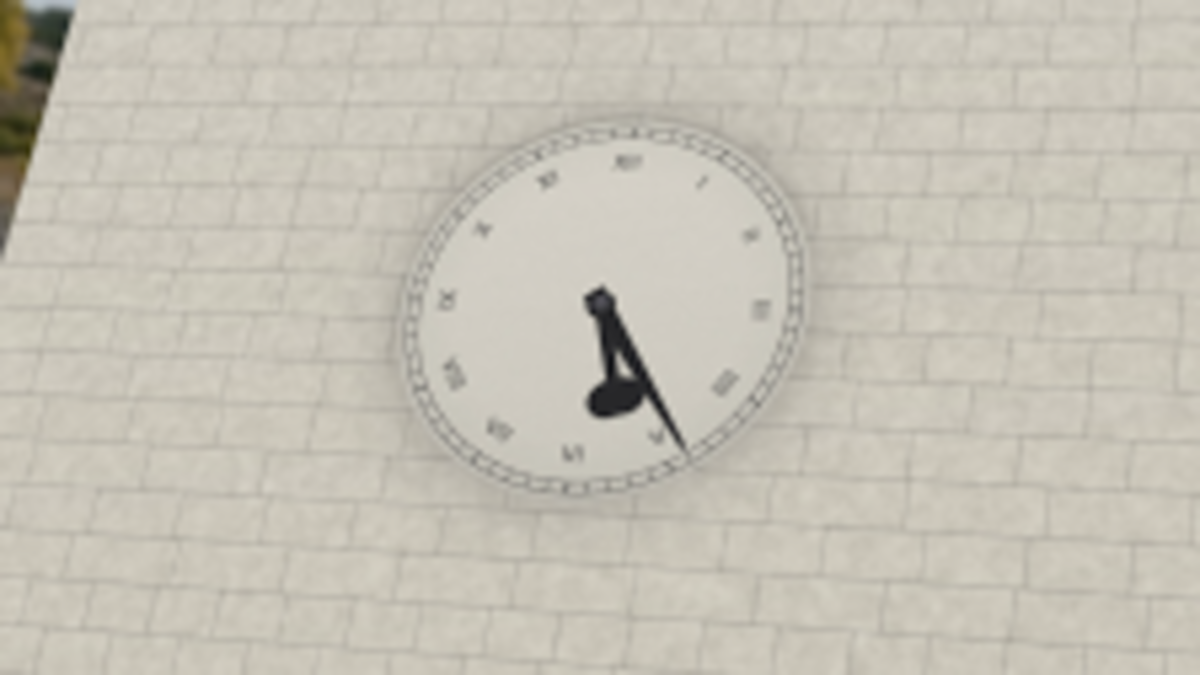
5:24
